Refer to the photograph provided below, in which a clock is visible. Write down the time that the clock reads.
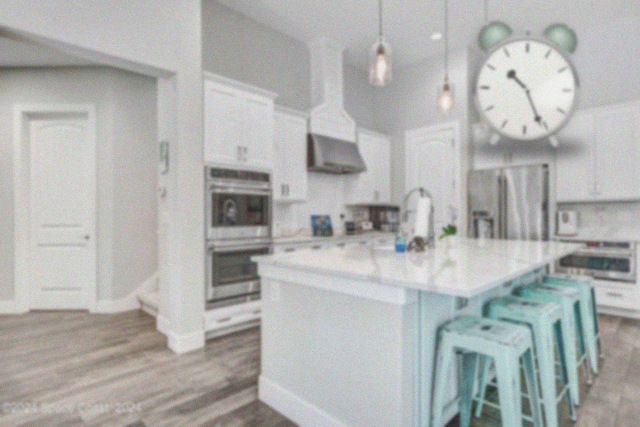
10:26
